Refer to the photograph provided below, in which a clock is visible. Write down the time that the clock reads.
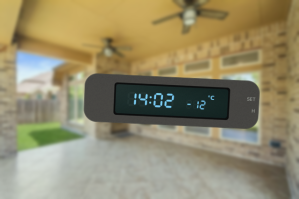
14:02
